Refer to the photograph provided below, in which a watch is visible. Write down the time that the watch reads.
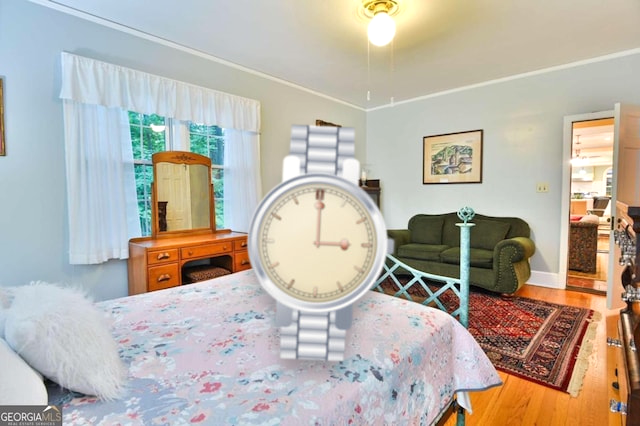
3:00
